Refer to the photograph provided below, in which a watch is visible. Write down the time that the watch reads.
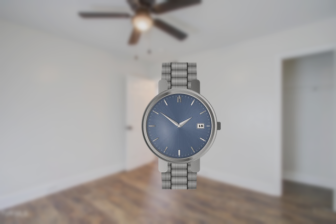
1:51
